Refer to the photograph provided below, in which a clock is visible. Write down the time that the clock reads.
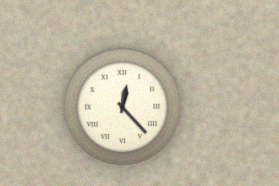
12:23
